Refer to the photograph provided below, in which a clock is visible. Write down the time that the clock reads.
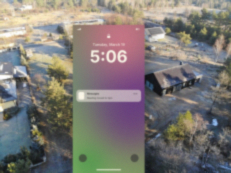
5:06
